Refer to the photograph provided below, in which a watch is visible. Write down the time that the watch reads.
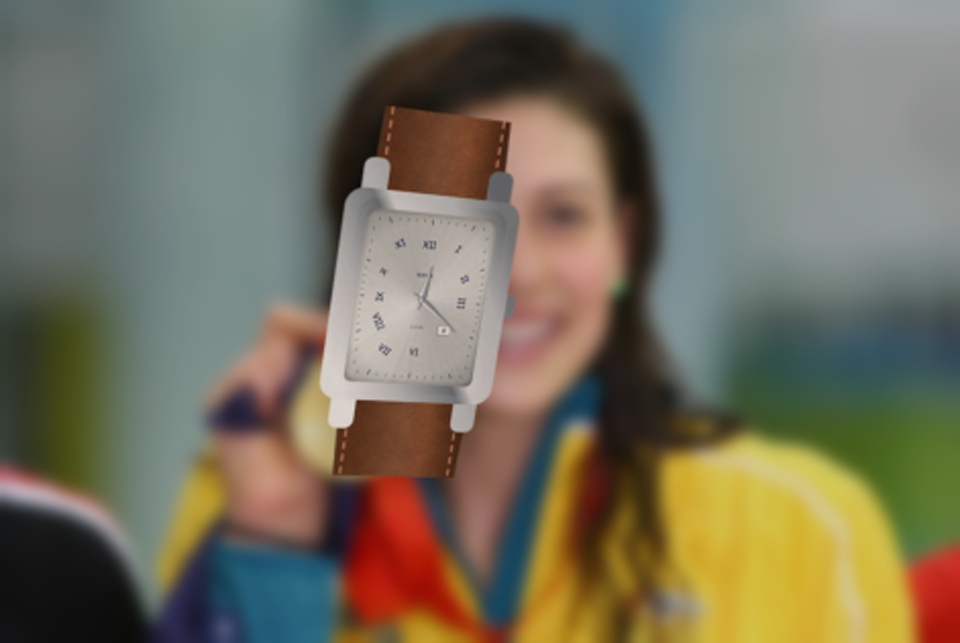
12:21
